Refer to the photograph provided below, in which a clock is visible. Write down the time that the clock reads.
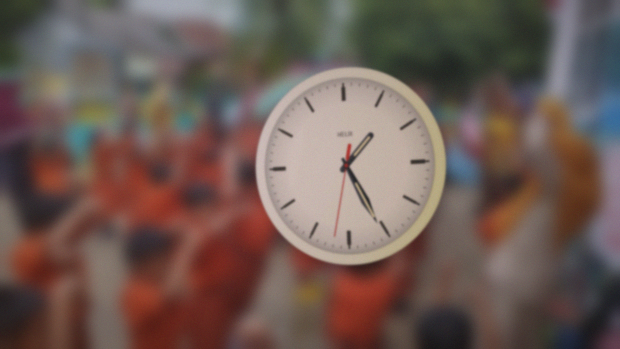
1:25:32
